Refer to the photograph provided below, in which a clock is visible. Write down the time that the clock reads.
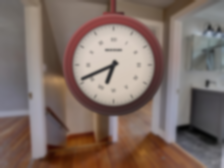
6:41
